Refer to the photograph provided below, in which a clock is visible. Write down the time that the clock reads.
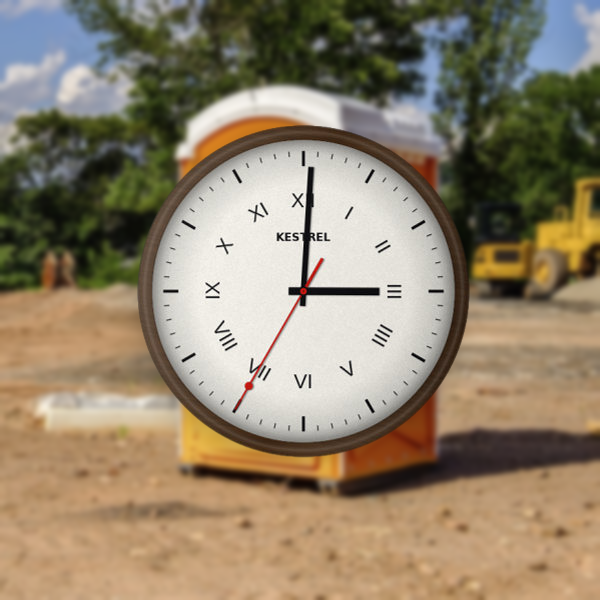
3:00:35
